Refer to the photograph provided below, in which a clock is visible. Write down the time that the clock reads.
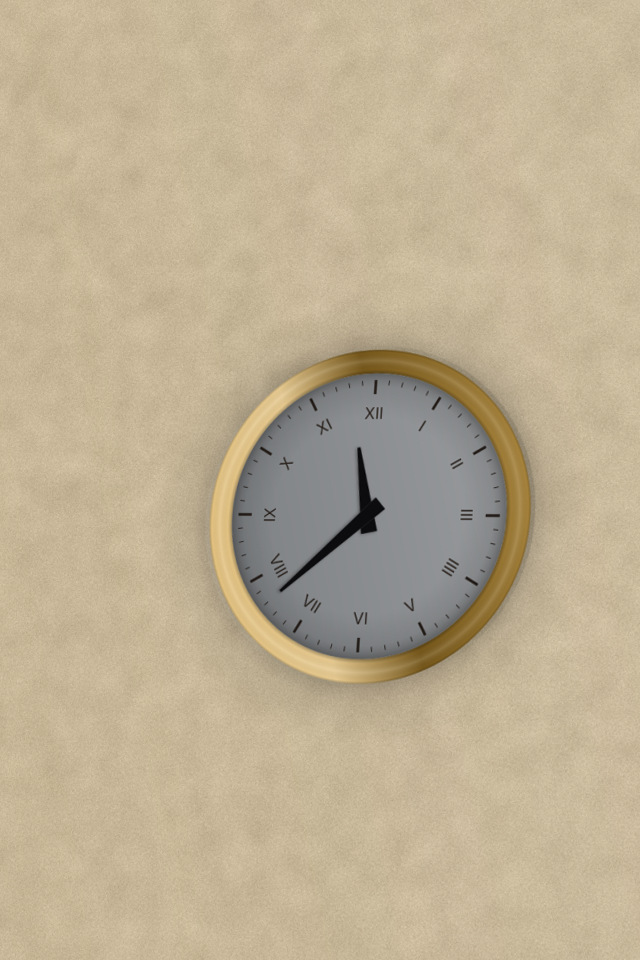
11:38
